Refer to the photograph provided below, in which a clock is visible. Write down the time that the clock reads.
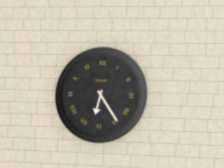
6:24
